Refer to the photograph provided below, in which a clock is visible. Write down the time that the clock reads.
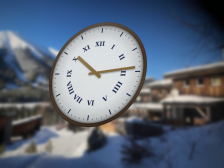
10:14
